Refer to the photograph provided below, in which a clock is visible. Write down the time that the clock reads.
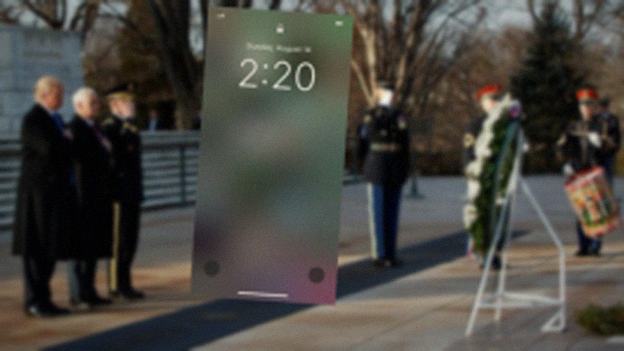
2:20
